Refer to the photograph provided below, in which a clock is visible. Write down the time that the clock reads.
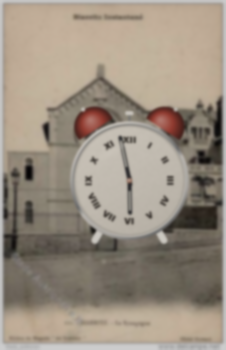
5:58
